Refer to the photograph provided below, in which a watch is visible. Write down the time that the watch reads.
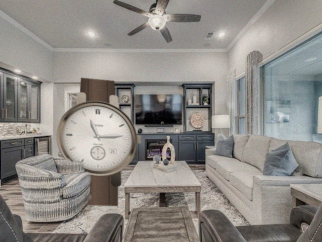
11:14
